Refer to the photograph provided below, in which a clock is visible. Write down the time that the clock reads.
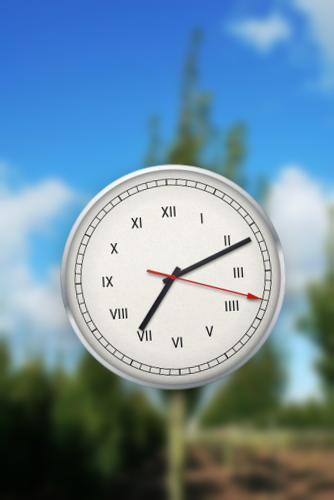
7:11:18
